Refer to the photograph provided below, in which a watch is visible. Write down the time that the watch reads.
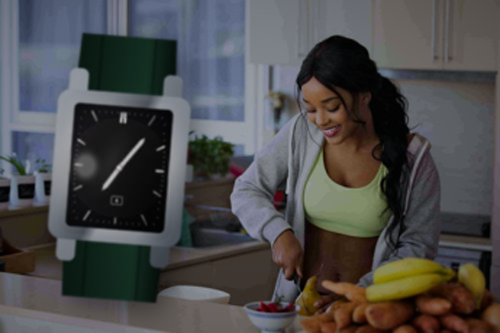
7:06
